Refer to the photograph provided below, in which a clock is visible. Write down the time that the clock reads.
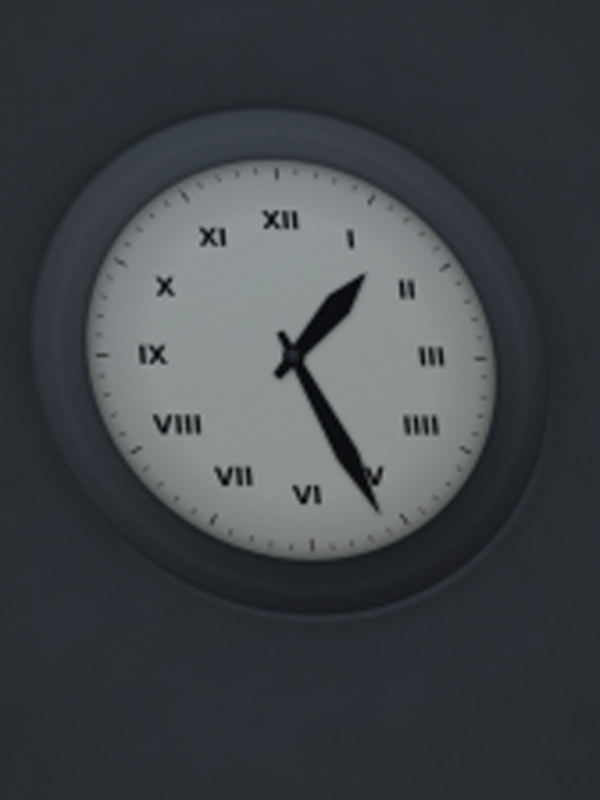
1:26
